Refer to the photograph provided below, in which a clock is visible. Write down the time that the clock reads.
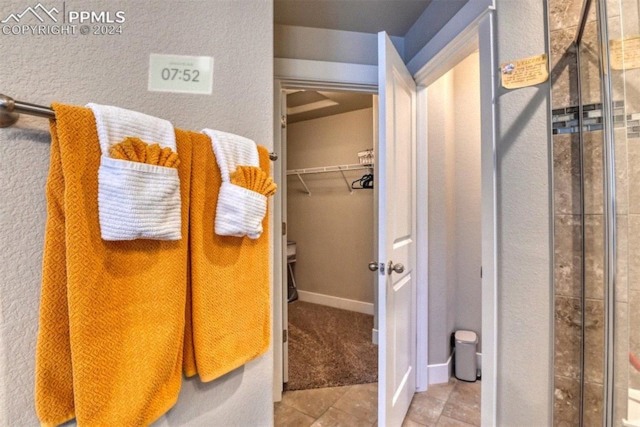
7:52
